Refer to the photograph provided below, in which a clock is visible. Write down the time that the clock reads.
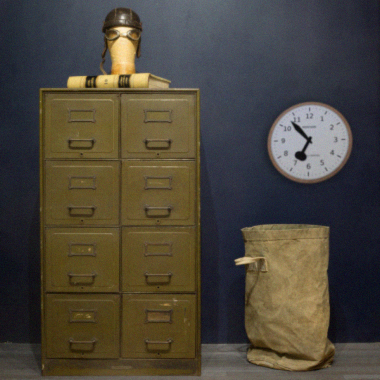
6:53
